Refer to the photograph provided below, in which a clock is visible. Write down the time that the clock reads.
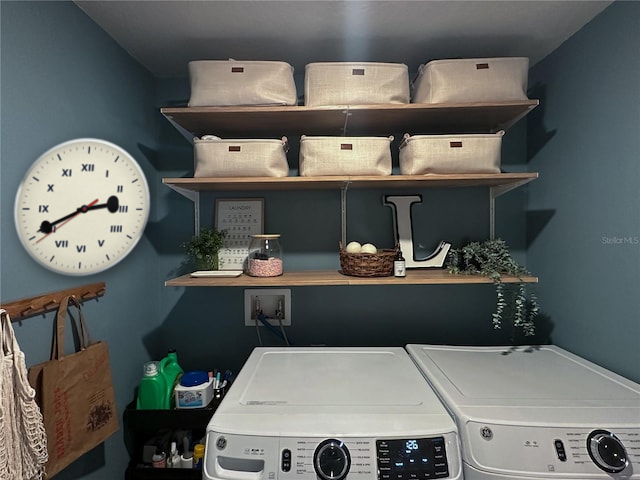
2:40:39
